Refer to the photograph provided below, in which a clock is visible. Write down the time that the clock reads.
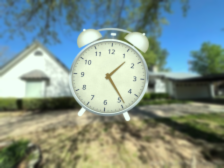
1:24
